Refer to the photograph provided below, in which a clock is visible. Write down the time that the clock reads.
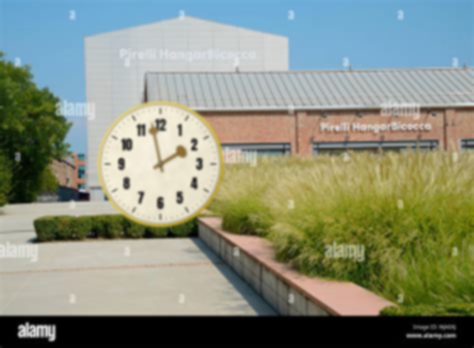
1:58
